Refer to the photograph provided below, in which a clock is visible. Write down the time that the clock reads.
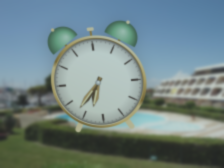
6:37
